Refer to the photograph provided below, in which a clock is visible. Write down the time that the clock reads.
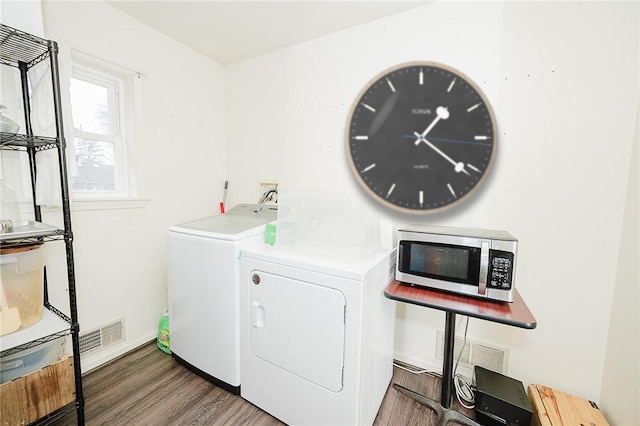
1:21:16
